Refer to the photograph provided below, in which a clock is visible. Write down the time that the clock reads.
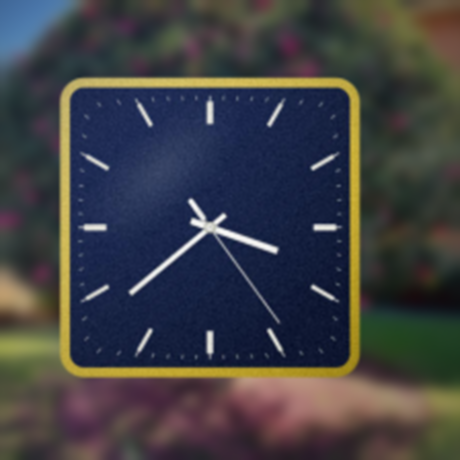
3:38:24
